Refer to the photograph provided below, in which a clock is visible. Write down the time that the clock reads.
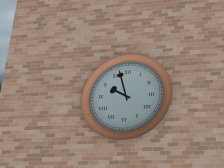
9:57
